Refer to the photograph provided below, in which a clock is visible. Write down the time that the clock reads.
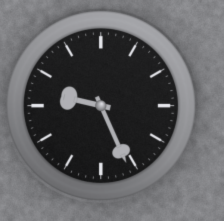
9:26
